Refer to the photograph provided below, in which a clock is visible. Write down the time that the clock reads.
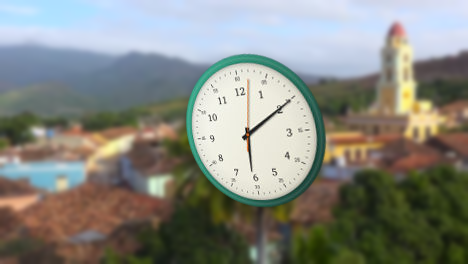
6:10:02
